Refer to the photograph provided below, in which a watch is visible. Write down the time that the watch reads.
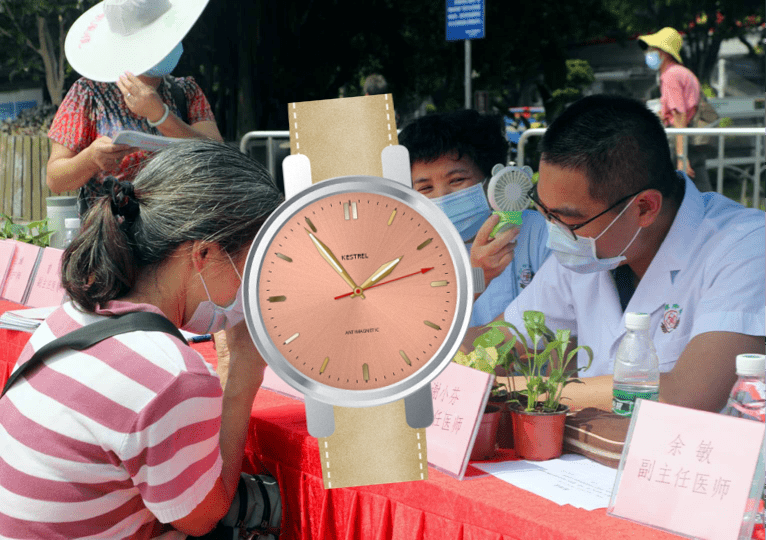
1:54:13
